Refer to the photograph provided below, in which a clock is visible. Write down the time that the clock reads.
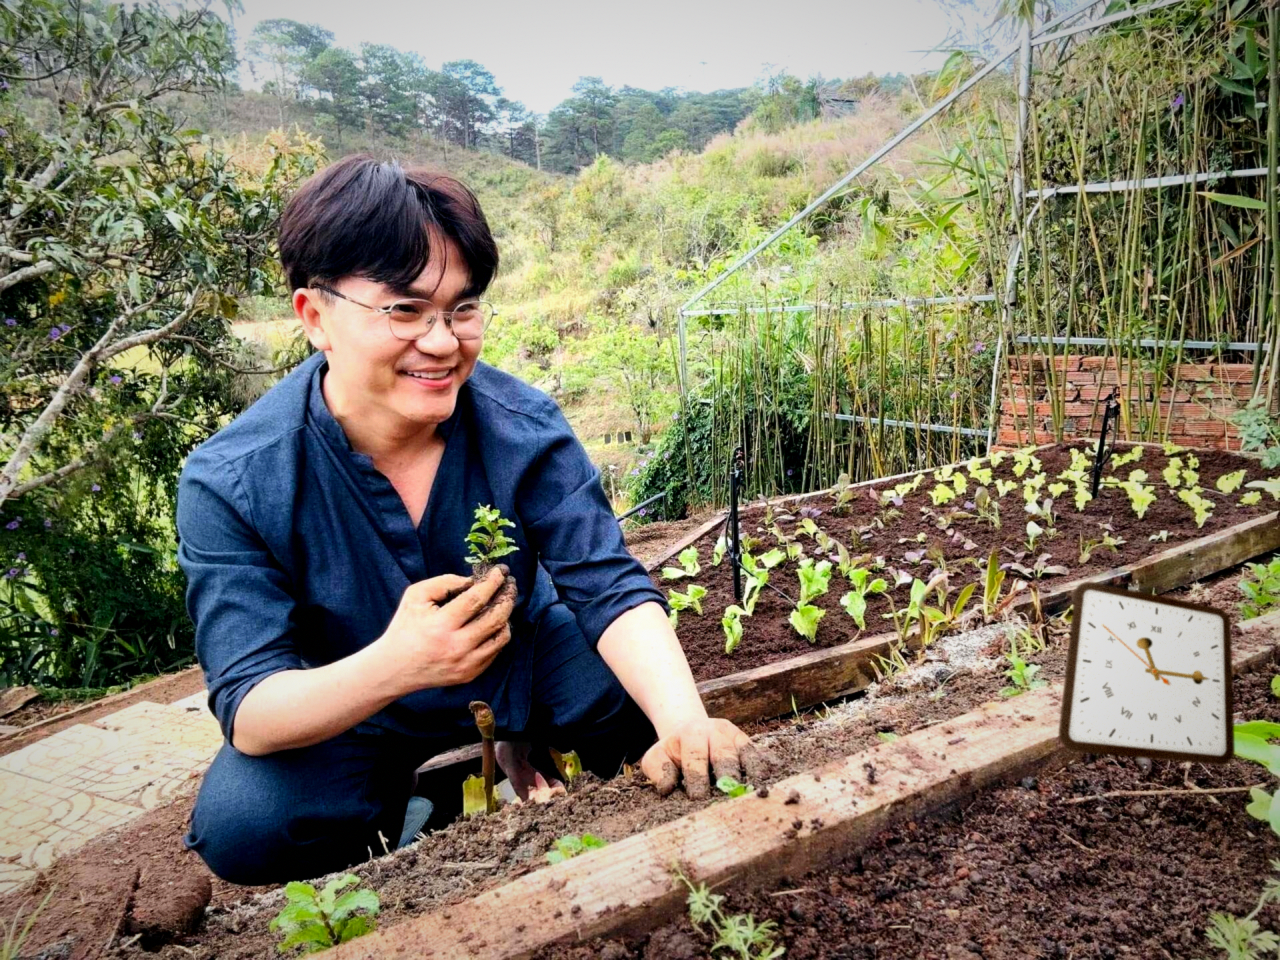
11:14:51
